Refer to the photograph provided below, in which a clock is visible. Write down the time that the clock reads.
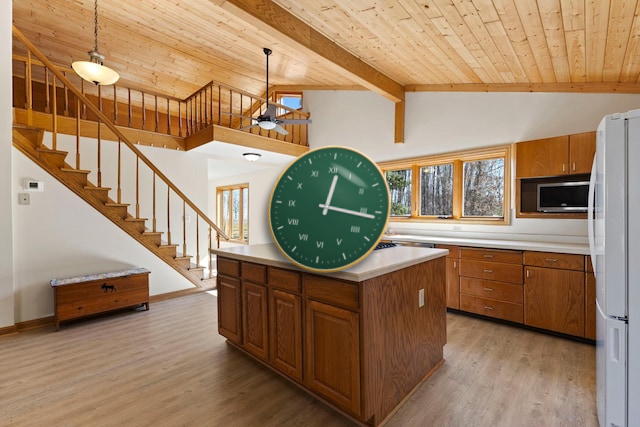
12:16
